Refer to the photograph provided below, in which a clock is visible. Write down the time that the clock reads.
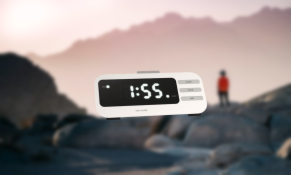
1:55
